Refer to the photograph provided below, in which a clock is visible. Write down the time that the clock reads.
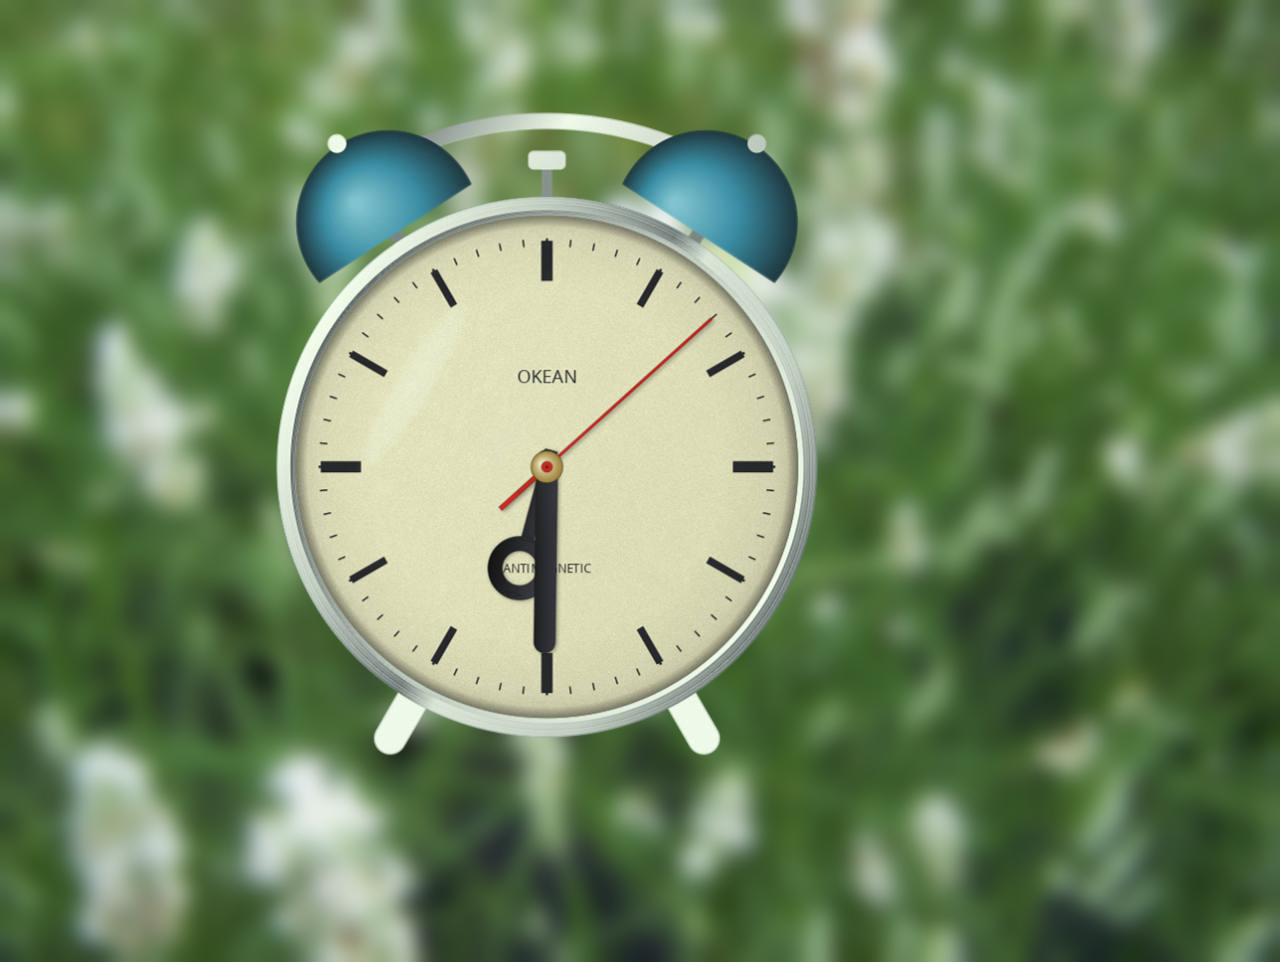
6:30:08
